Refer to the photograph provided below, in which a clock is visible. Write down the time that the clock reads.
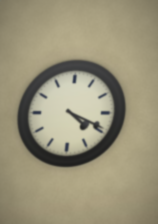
4:19
